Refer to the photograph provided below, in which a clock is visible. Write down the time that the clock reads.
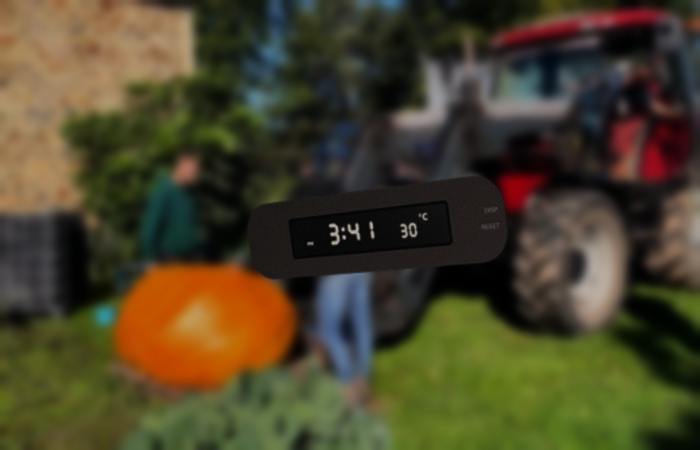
3:41
